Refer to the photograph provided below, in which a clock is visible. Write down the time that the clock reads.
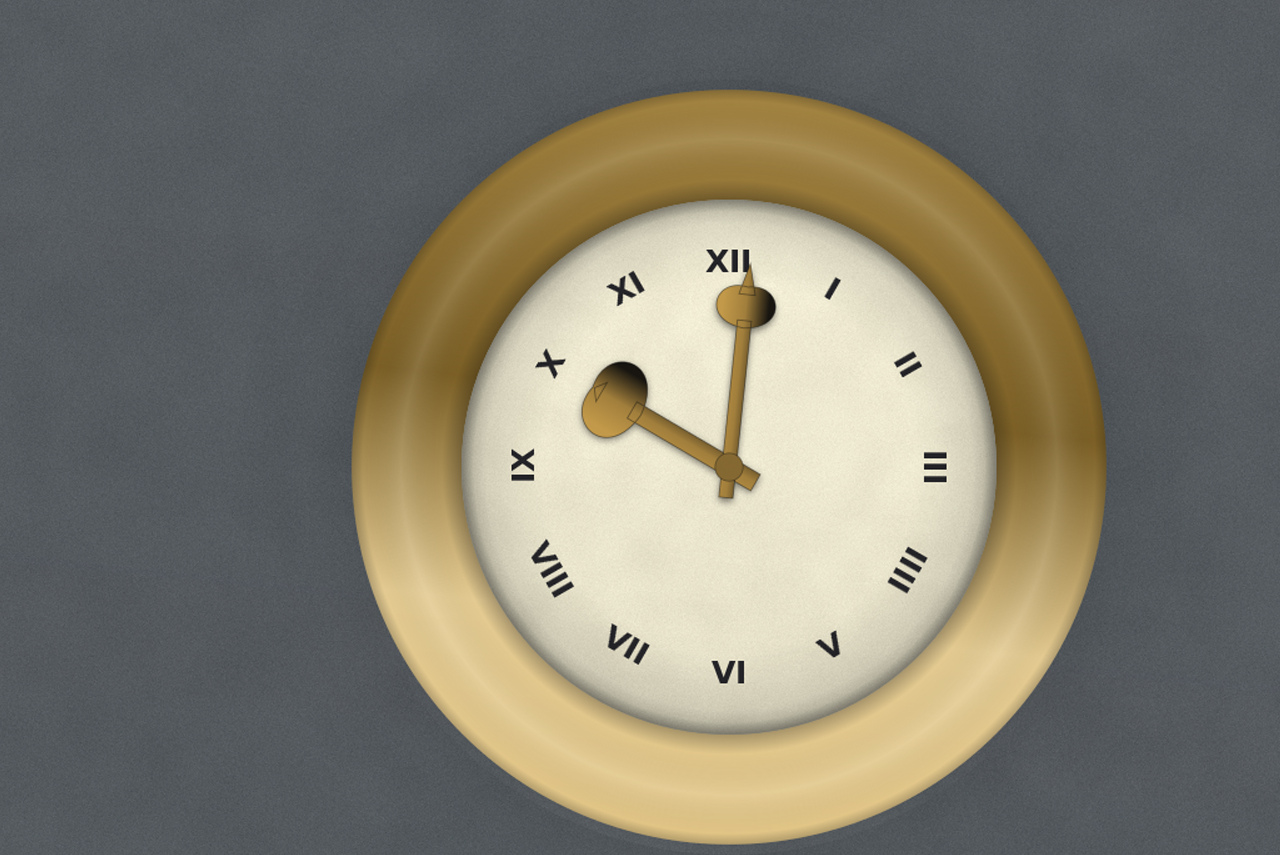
10:01
